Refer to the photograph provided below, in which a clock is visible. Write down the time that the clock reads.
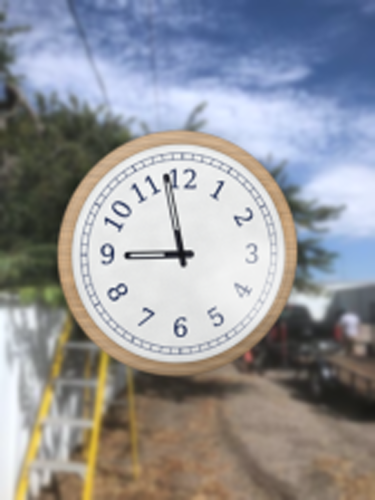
8:58
